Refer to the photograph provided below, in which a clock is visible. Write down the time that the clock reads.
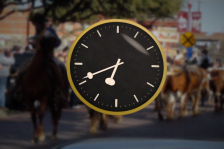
6:41
